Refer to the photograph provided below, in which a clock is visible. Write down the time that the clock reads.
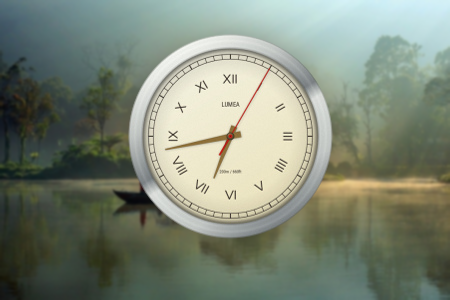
6:43:05
